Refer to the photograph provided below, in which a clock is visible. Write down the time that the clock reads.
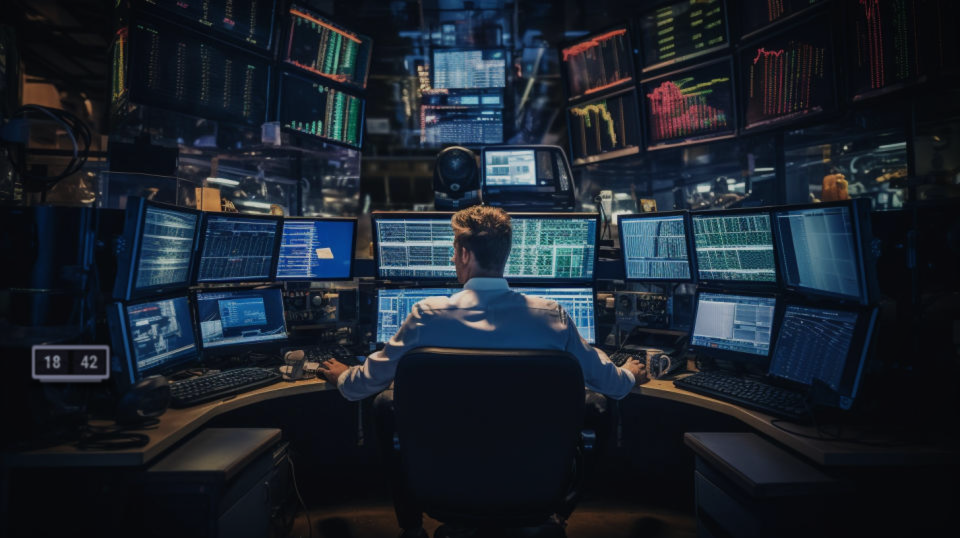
18:42
